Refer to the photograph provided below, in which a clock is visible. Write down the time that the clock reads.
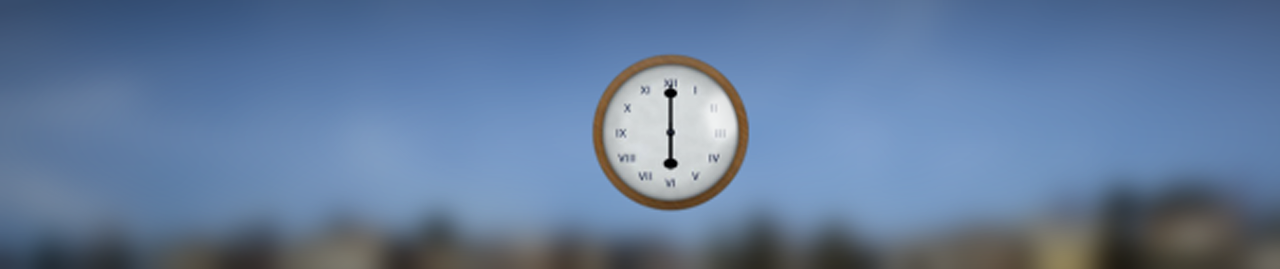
6:00
